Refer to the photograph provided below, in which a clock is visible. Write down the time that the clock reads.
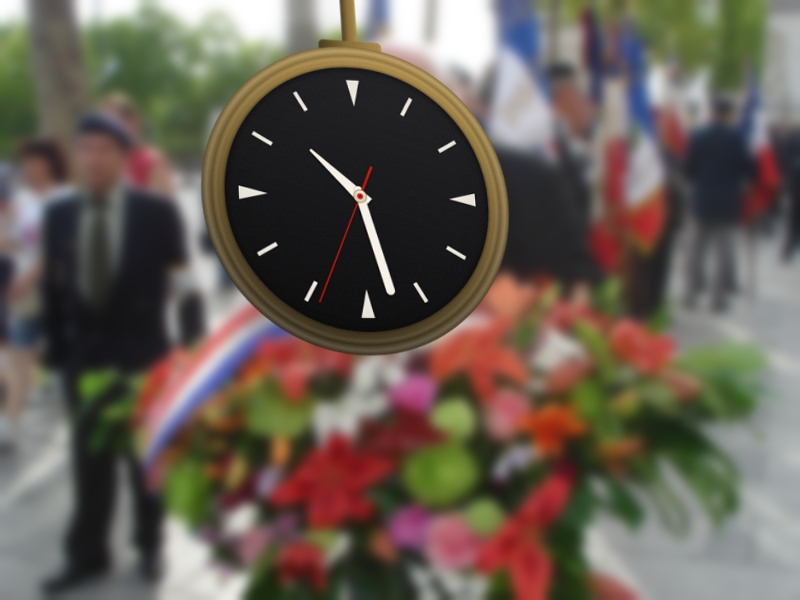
10:27:34
